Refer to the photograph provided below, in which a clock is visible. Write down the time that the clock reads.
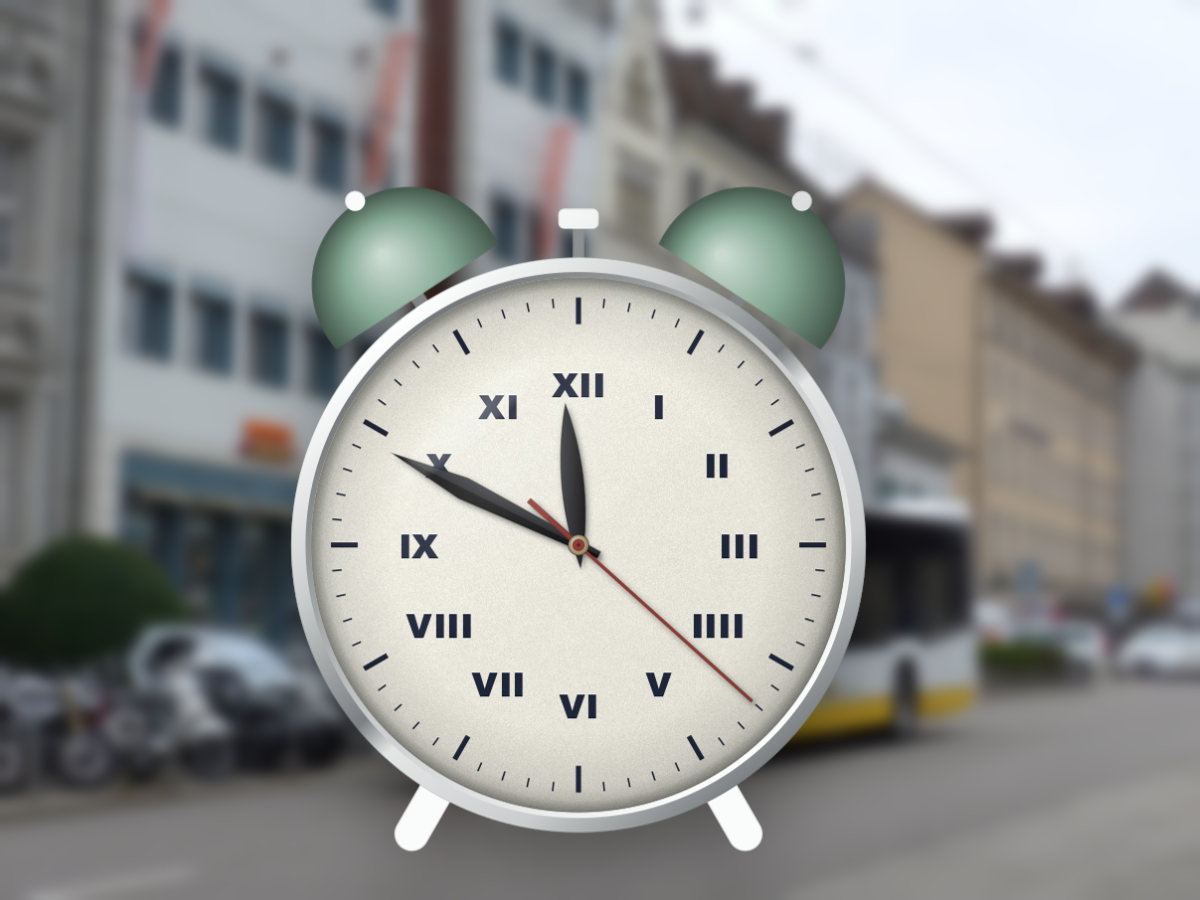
11:49:22
